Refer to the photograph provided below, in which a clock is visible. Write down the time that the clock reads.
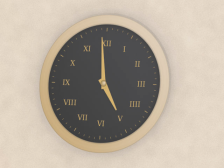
4:59
